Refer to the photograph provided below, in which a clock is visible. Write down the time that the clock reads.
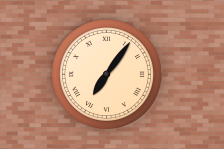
7:06
